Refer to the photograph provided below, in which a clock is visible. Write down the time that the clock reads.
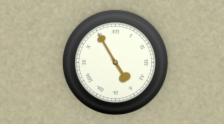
4:55
